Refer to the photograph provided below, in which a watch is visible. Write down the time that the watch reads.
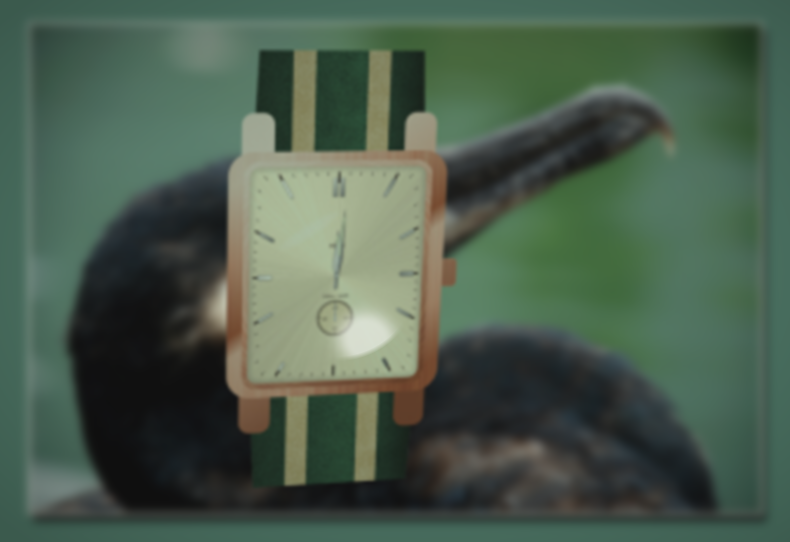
12:01
